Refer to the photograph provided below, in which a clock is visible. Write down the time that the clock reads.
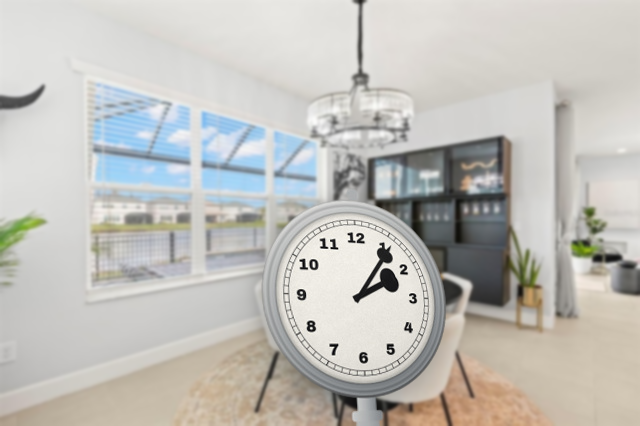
2:06
